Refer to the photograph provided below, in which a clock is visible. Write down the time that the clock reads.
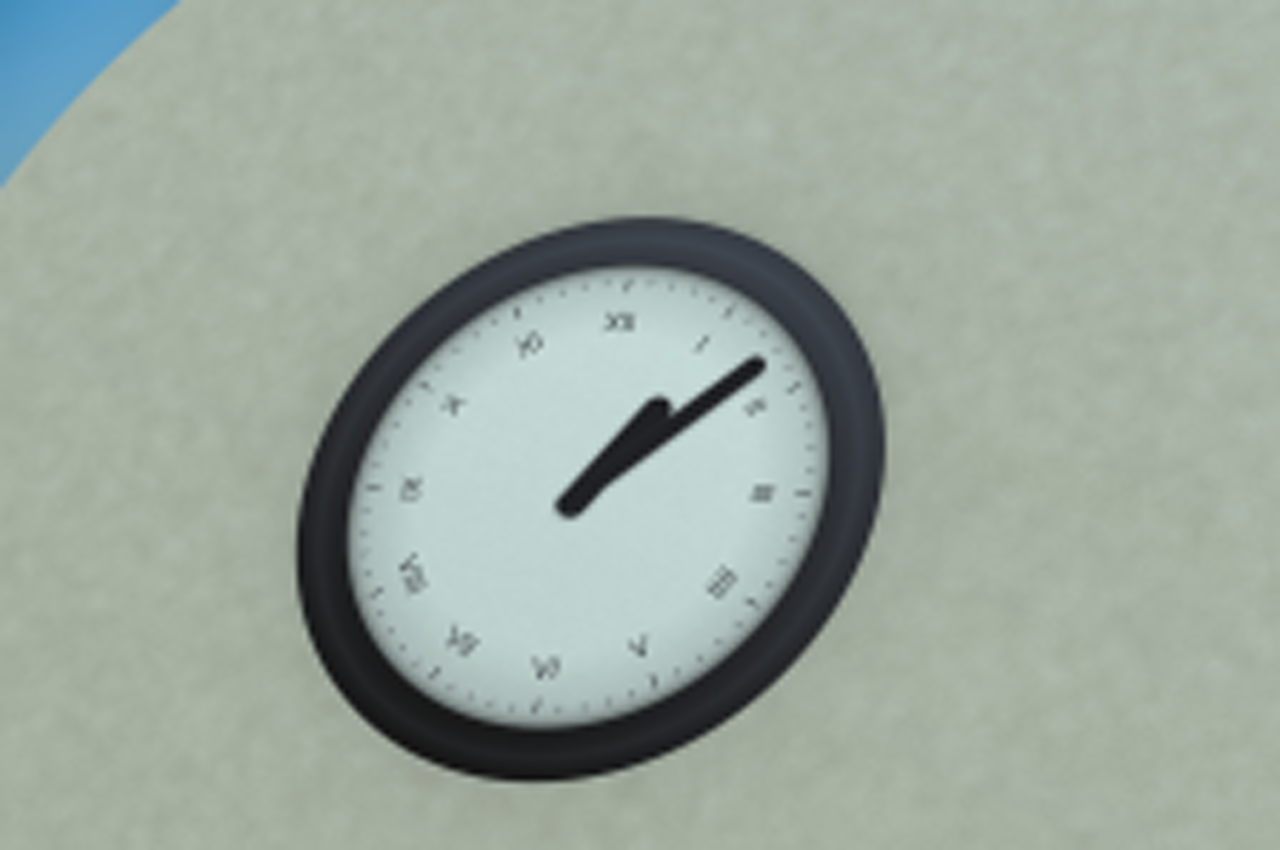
1:08
